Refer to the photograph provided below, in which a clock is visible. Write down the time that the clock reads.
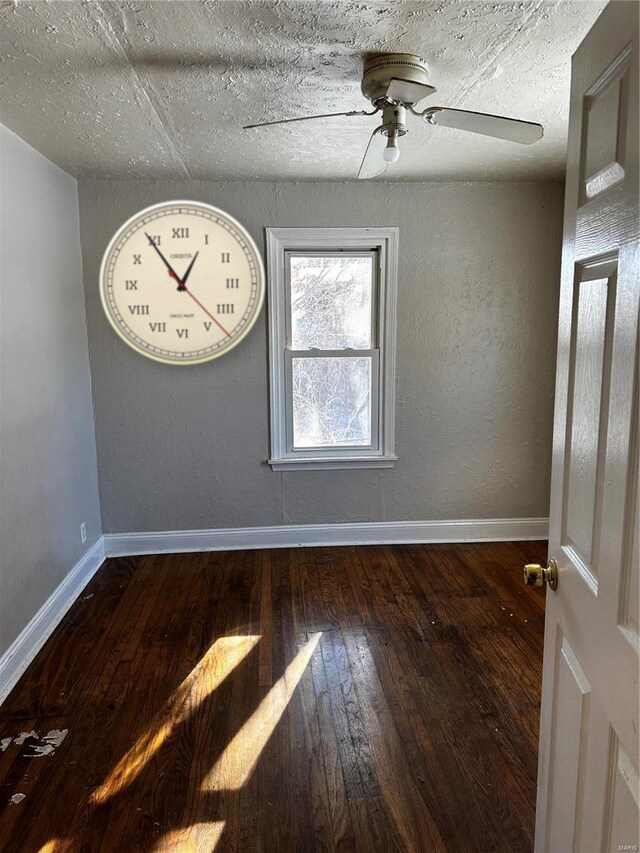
12:54:23
